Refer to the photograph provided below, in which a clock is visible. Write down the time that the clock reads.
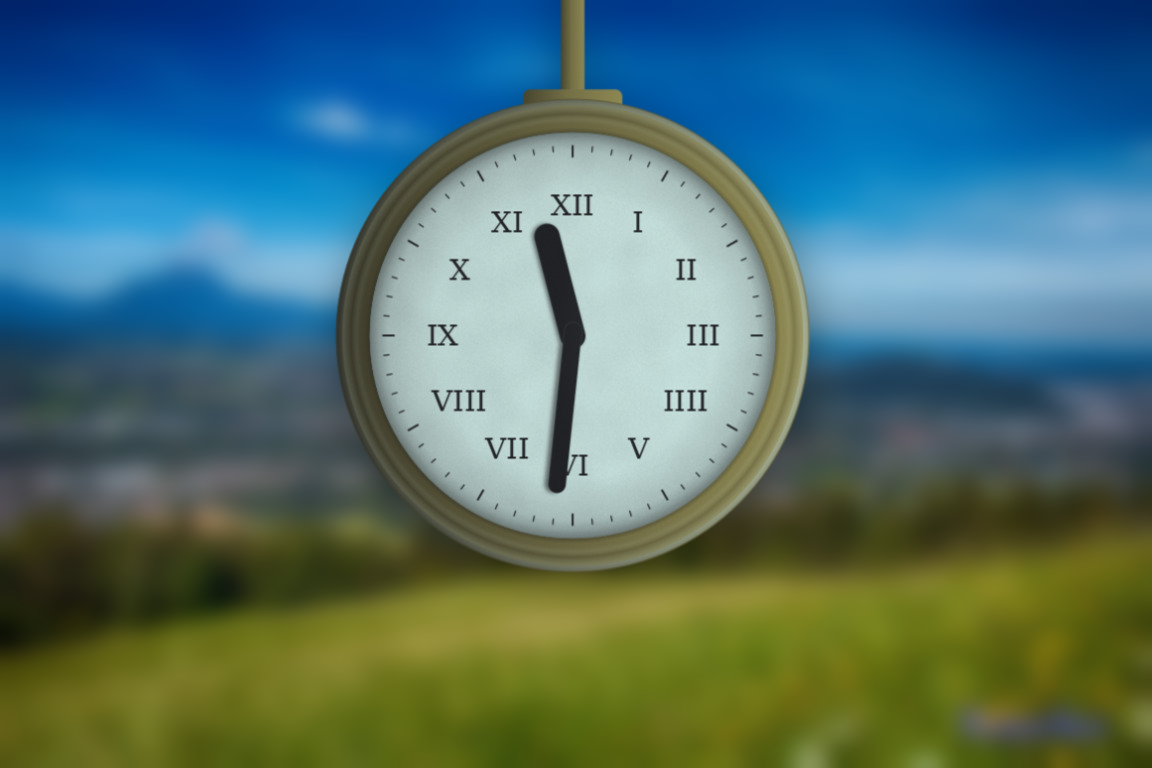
11:31
